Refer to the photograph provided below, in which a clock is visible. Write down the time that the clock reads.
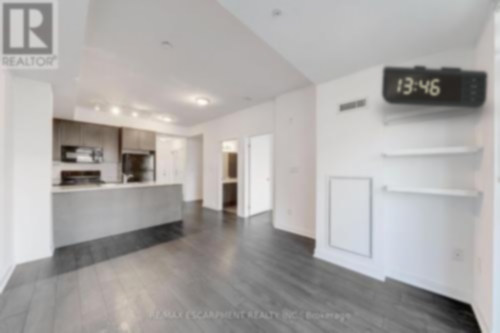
13:46
